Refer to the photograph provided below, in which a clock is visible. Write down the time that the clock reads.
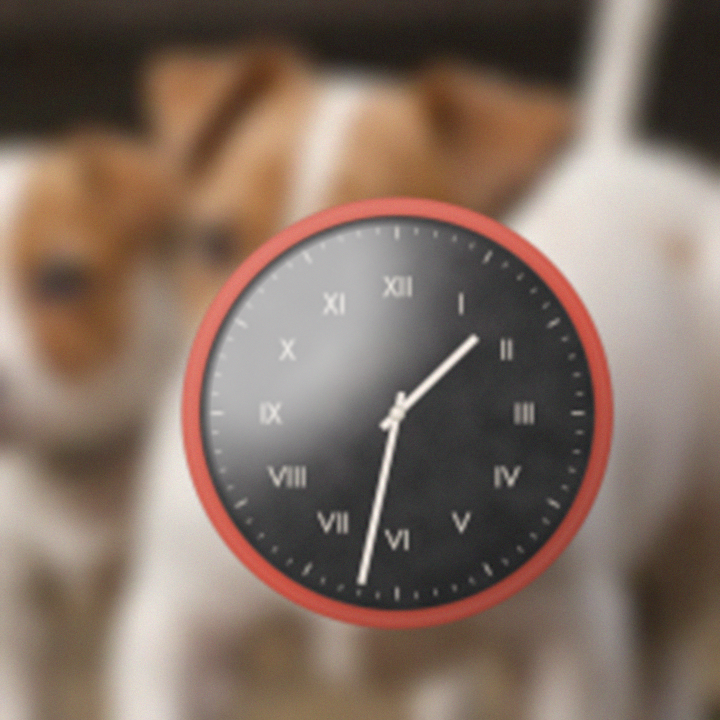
1:32
